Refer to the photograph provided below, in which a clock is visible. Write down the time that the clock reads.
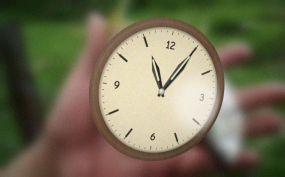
11:05
